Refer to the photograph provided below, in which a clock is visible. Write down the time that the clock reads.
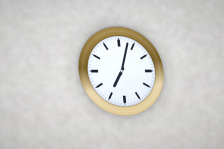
7:03
